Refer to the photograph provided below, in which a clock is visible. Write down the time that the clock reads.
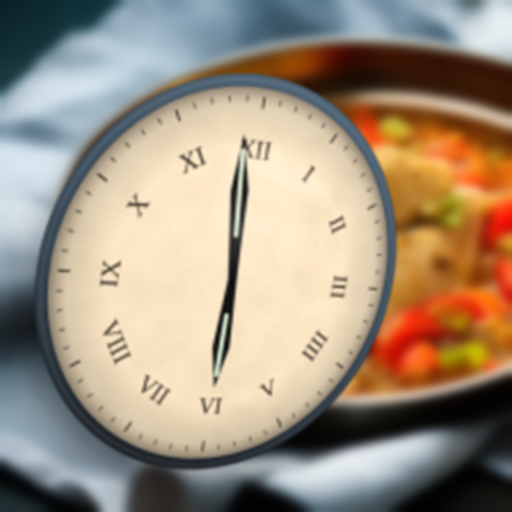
5:59
